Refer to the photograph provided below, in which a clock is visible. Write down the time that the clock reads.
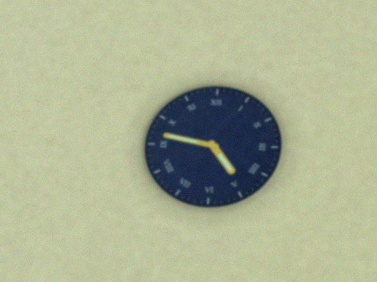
4:47
